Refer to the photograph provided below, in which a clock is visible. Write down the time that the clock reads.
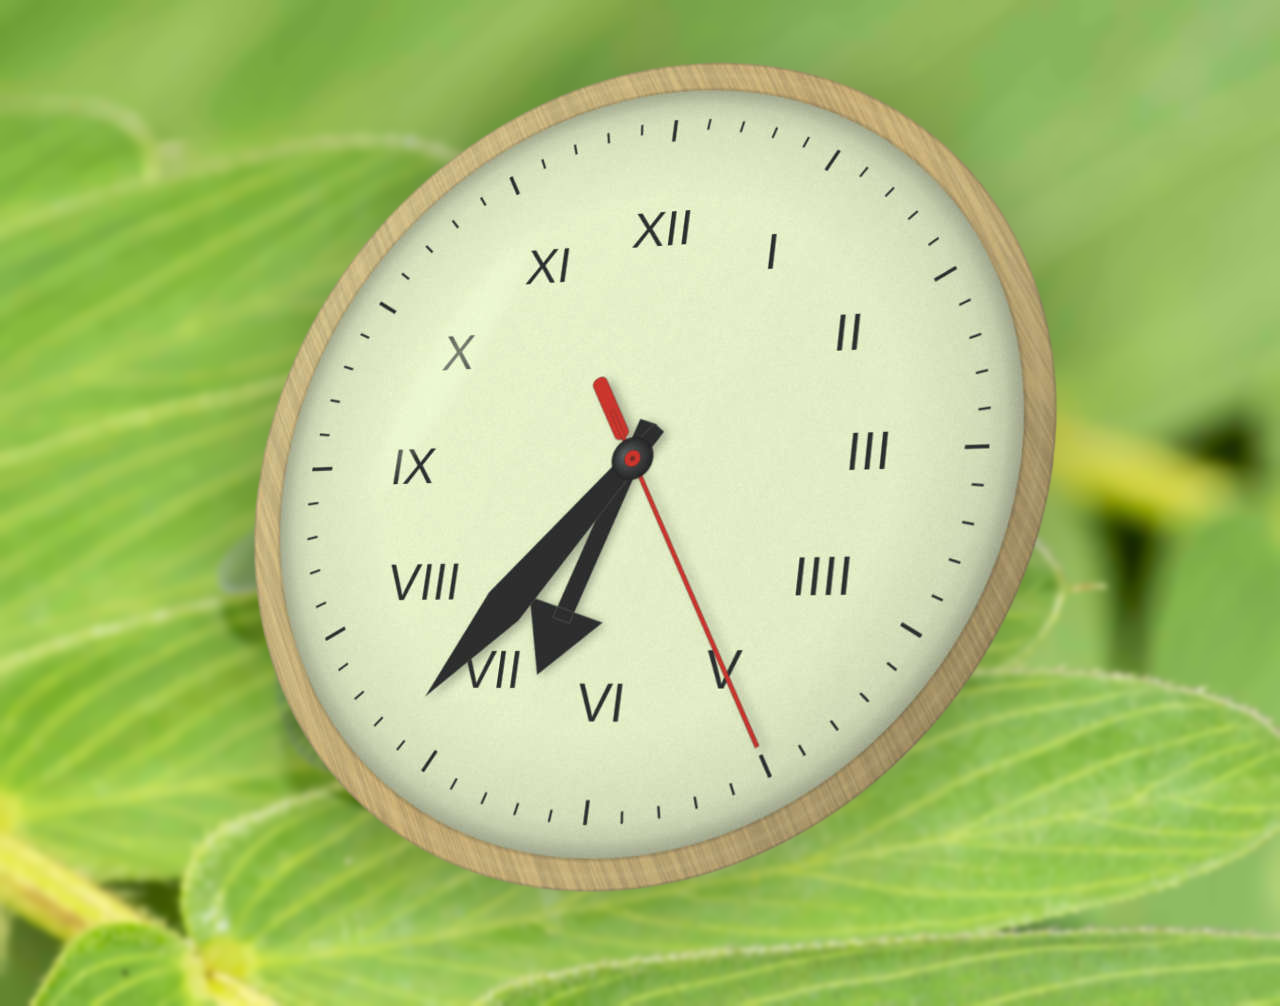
6:36:25
